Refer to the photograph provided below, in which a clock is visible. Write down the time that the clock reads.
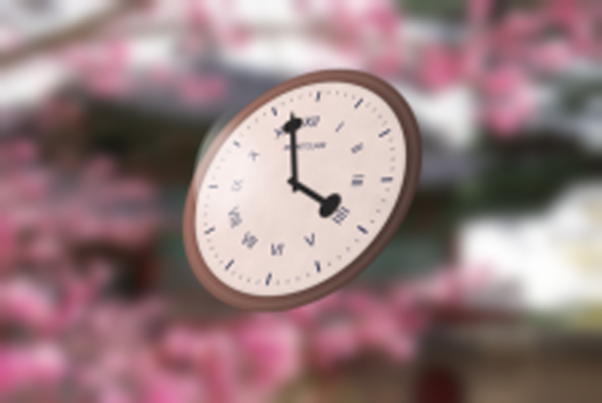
3:57
